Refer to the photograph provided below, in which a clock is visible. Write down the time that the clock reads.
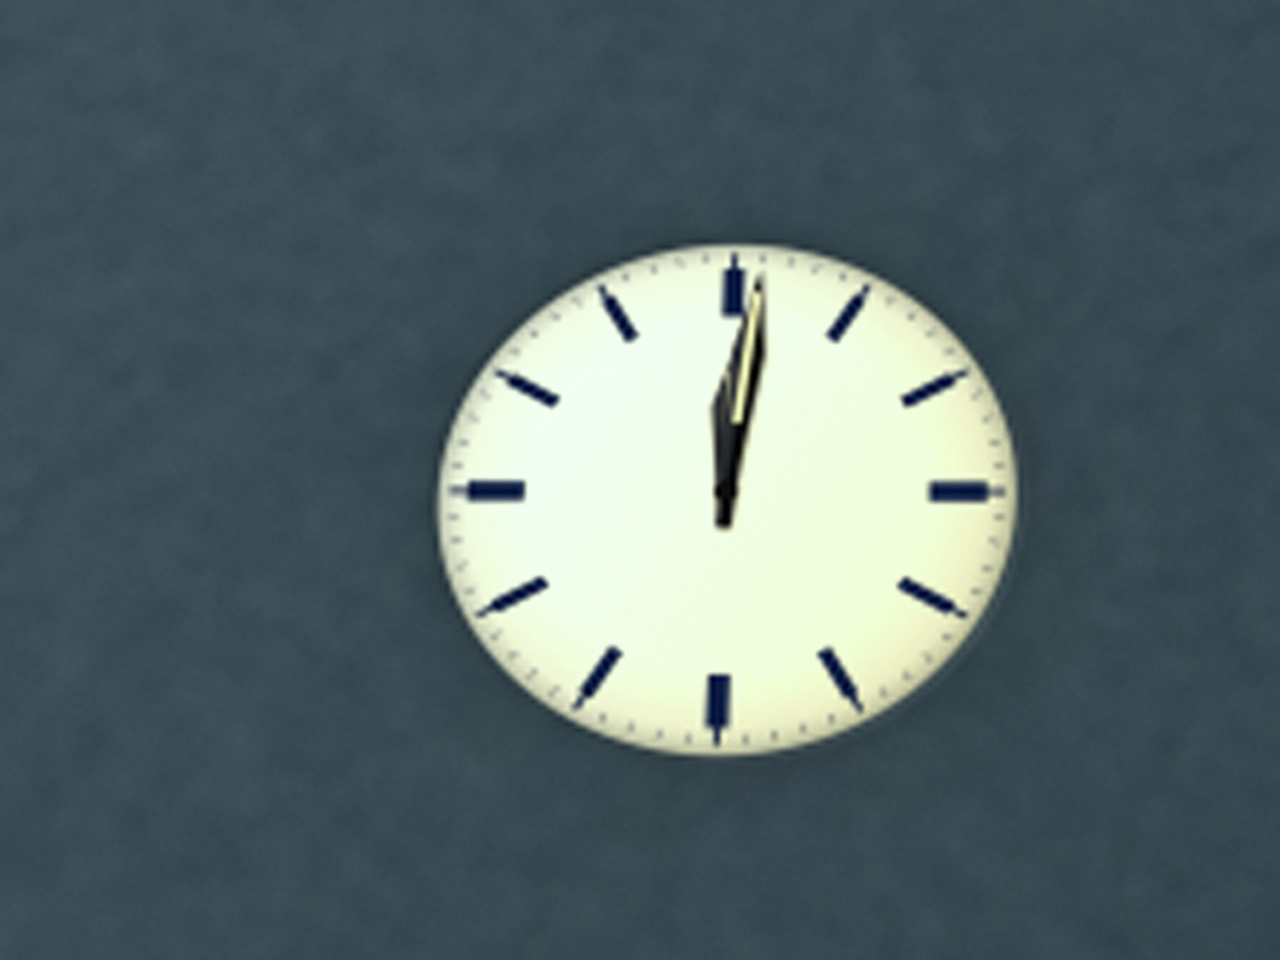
12:01
